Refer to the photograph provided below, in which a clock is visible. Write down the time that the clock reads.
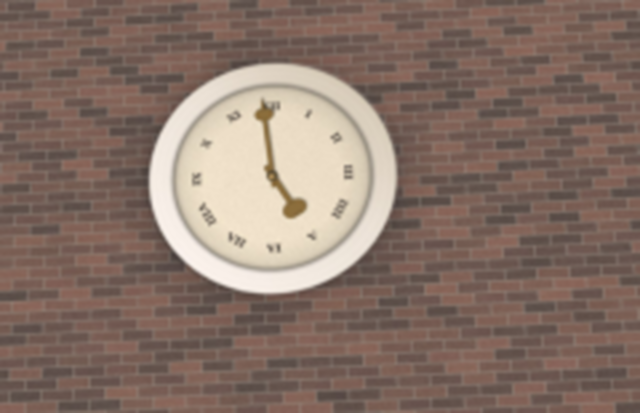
4:59
